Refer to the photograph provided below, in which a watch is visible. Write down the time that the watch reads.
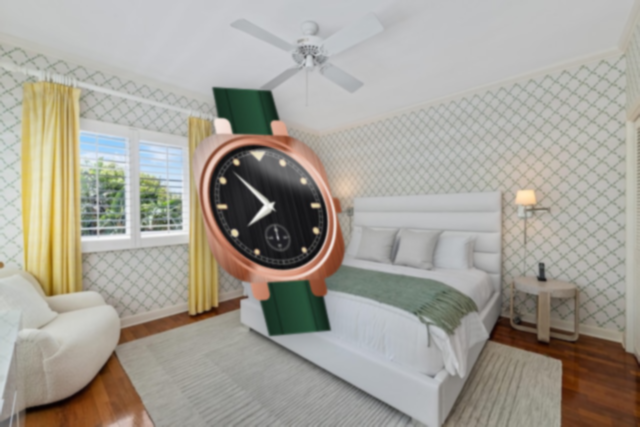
7:53
